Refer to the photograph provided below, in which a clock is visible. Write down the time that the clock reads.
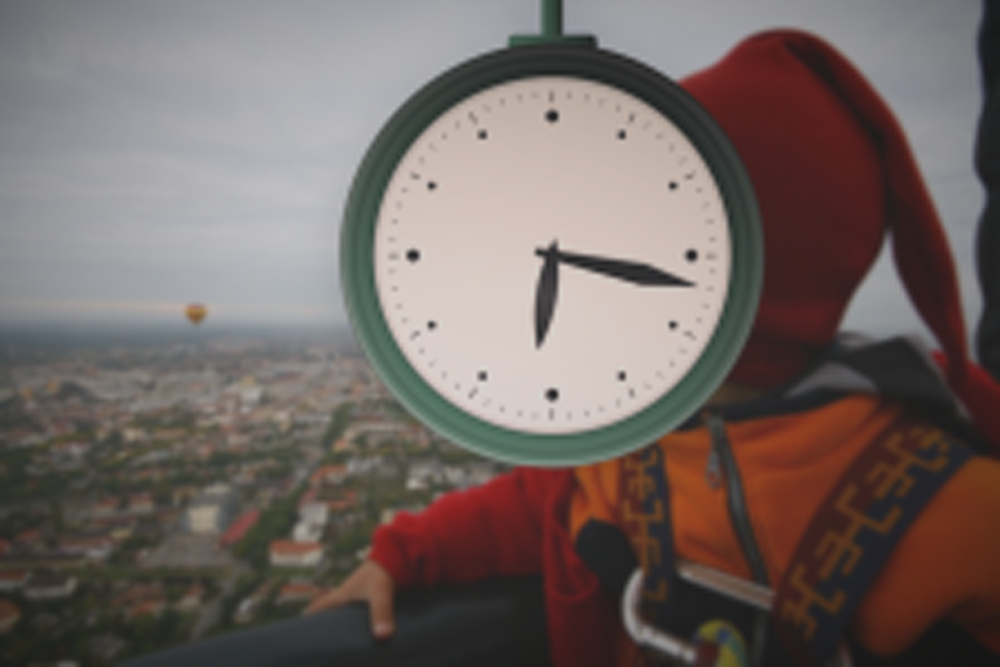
6:17
